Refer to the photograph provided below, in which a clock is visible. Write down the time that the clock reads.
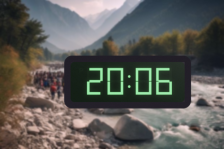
20:06
